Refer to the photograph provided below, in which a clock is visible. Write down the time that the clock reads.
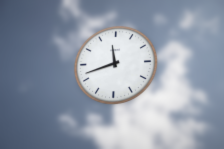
11:42
